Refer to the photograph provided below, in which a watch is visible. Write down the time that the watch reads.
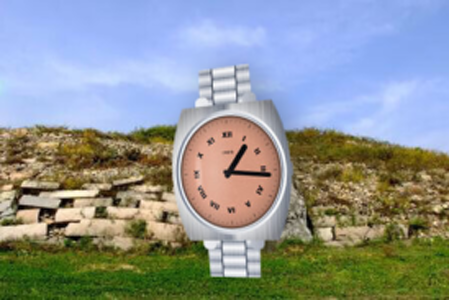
1:16
